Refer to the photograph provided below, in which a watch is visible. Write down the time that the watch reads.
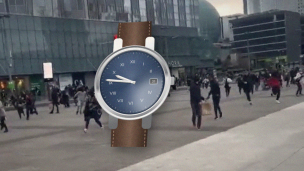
9:46
